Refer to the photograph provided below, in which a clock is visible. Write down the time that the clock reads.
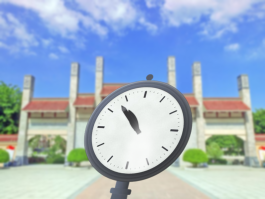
10:53
